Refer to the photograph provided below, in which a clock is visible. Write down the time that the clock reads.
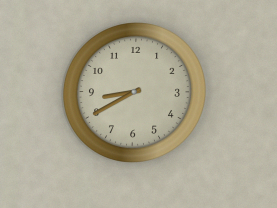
8:40
